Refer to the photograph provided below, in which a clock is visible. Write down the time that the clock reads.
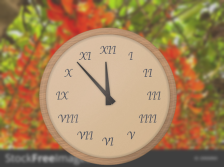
11:53
